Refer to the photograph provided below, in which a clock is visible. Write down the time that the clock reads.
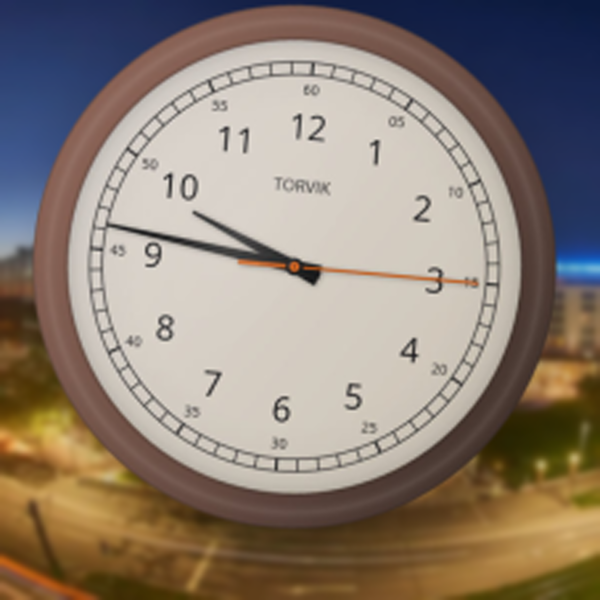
9:46:15
